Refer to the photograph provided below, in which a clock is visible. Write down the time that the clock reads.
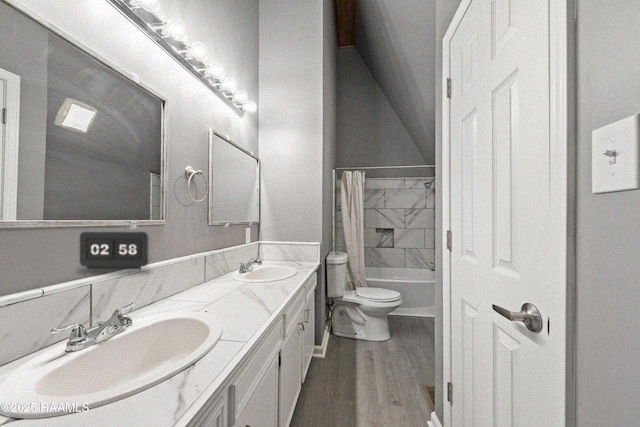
2:58
